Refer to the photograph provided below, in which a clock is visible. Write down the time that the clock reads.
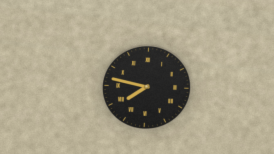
7:47
